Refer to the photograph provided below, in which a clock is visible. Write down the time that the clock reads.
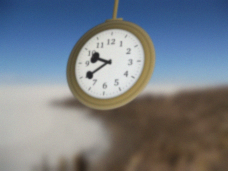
9:39
